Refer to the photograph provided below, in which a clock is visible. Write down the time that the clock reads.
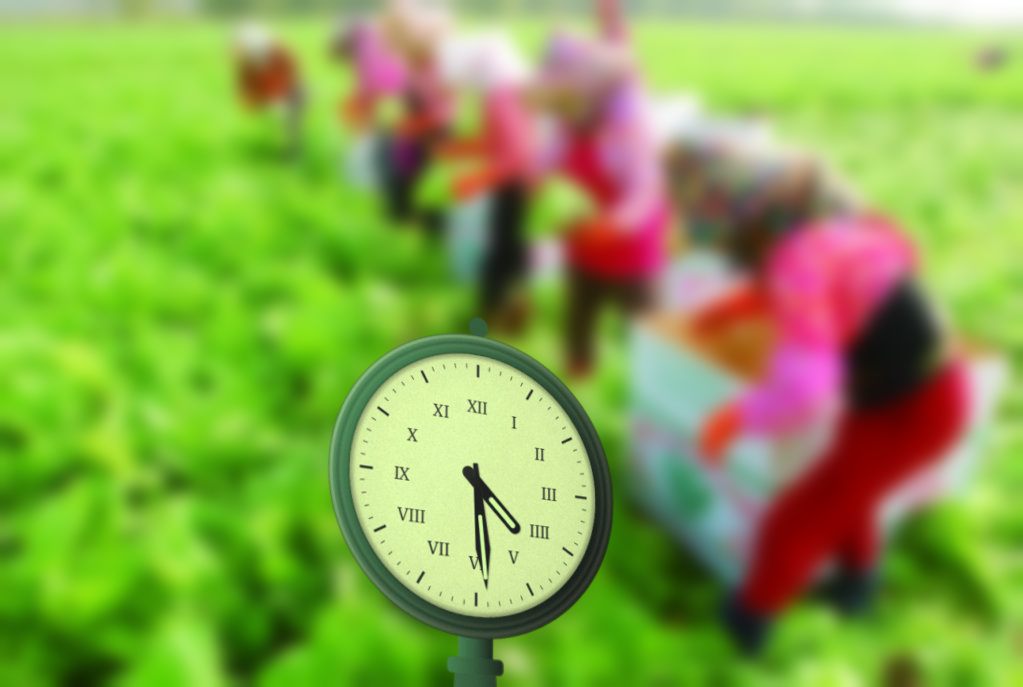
4:29
